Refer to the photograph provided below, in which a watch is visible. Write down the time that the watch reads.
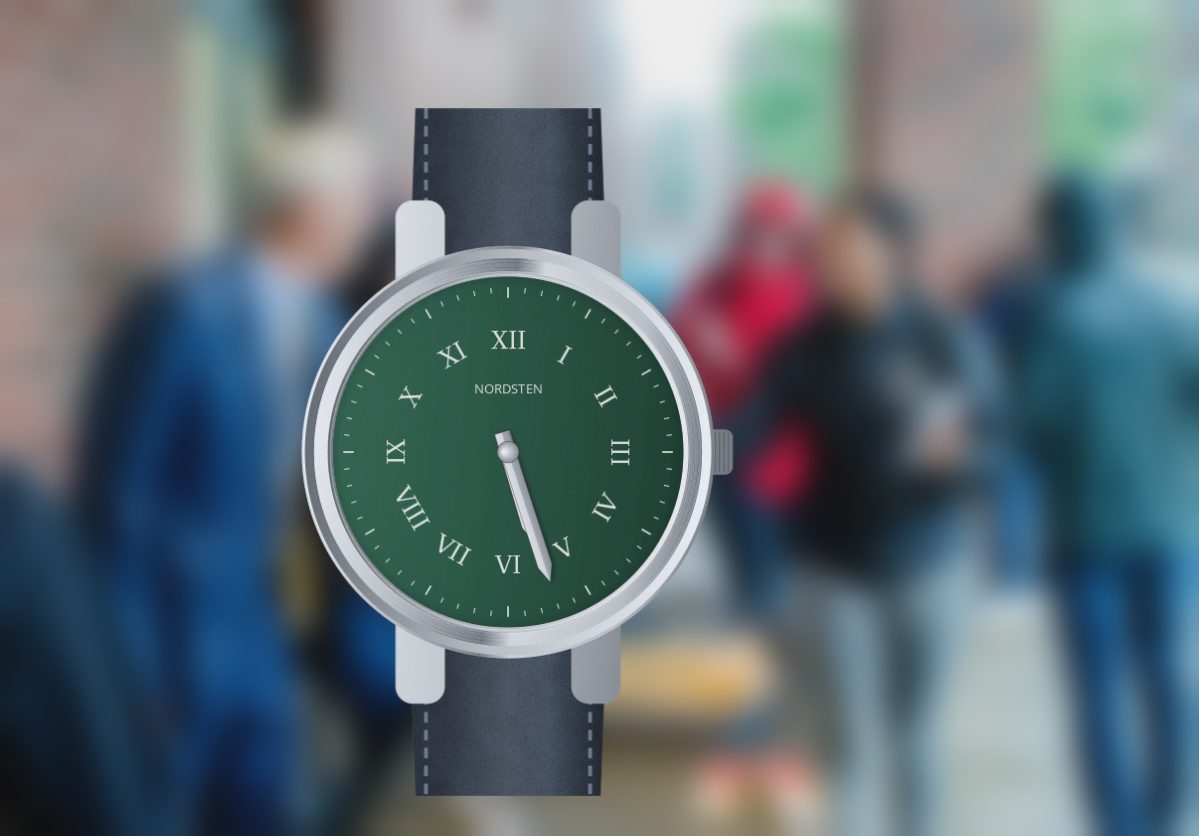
5:27
